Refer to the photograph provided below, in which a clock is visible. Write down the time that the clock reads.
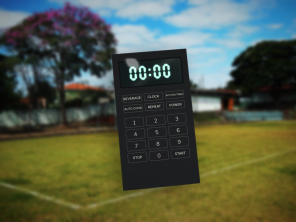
0:00
